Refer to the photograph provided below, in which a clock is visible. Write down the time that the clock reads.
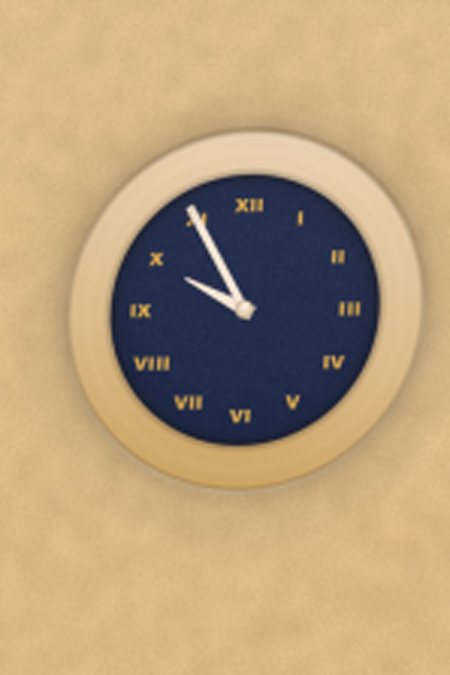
9:55
